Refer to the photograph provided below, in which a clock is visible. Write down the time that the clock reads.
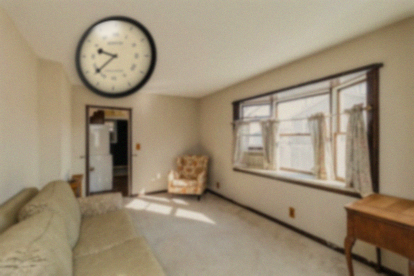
9:38
